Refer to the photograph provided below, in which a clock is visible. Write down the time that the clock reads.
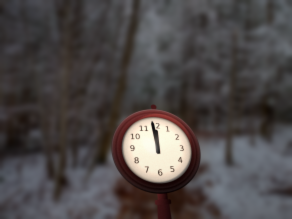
11:59
